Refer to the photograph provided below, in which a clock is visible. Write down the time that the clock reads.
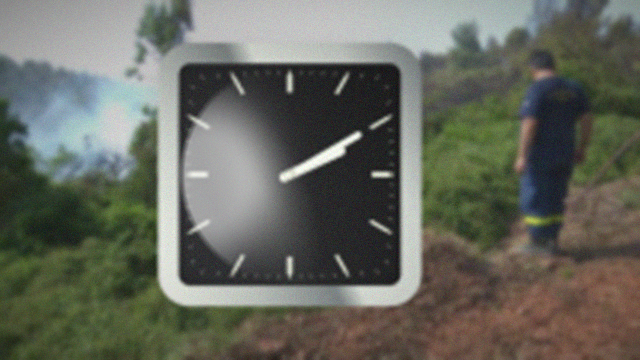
2:10
